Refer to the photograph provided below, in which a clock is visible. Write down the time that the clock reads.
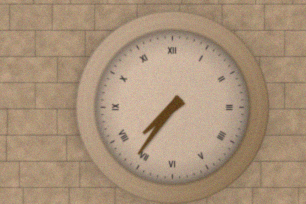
7:36
